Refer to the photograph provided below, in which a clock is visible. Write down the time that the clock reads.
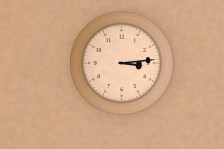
3:14
